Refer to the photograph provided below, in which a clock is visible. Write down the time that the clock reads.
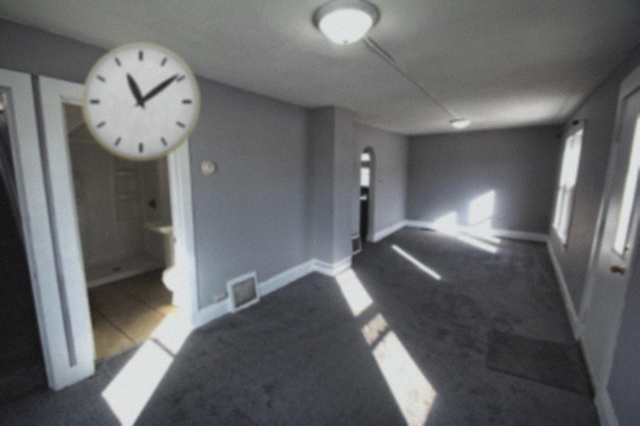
11:09
